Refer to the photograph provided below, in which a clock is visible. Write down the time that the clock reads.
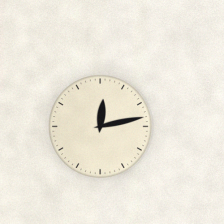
12:13
